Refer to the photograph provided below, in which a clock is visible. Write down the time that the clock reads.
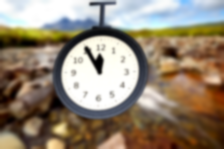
11:55
